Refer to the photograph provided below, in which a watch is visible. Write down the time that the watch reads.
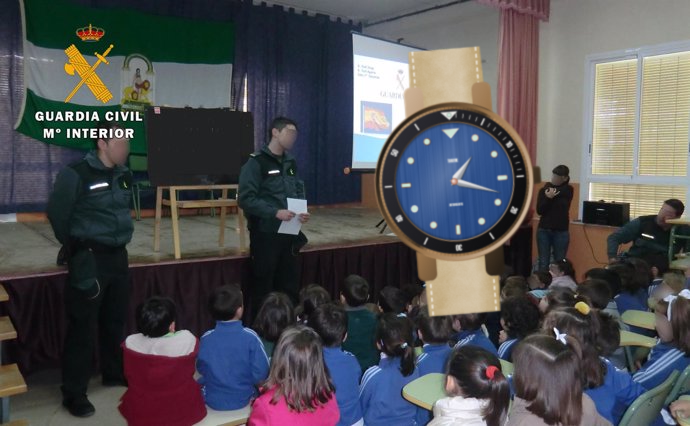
1:18
